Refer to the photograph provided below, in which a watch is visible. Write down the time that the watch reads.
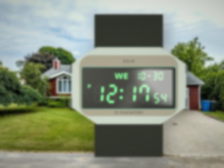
12:17
